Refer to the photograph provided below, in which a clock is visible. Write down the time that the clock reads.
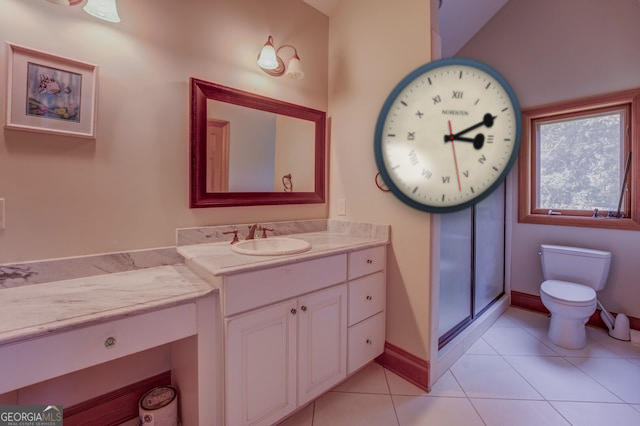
3:10:27
